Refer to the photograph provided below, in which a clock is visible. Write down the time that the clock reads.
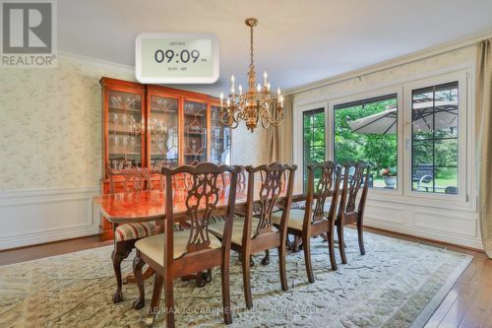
9:09
